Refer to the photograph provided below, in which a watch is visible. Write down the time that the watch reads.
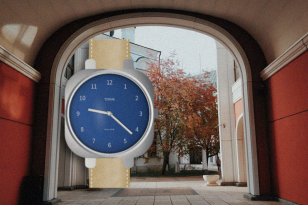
9:22
